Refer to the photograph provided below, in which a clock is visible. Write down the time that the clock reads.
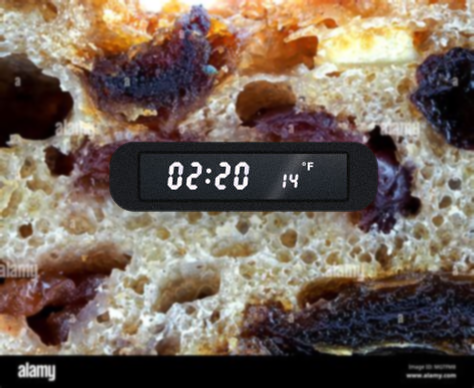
2:20
